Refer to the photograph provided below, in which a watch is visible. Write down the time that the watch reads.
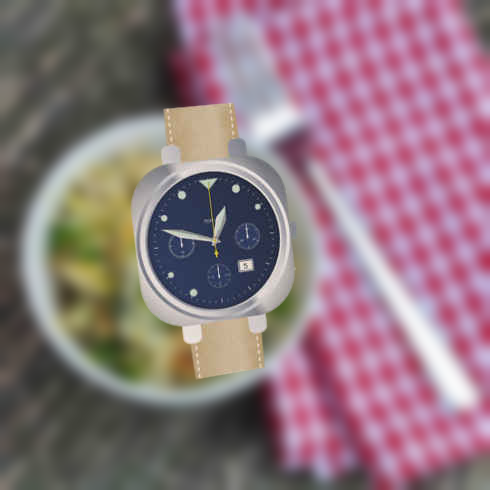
12:48
